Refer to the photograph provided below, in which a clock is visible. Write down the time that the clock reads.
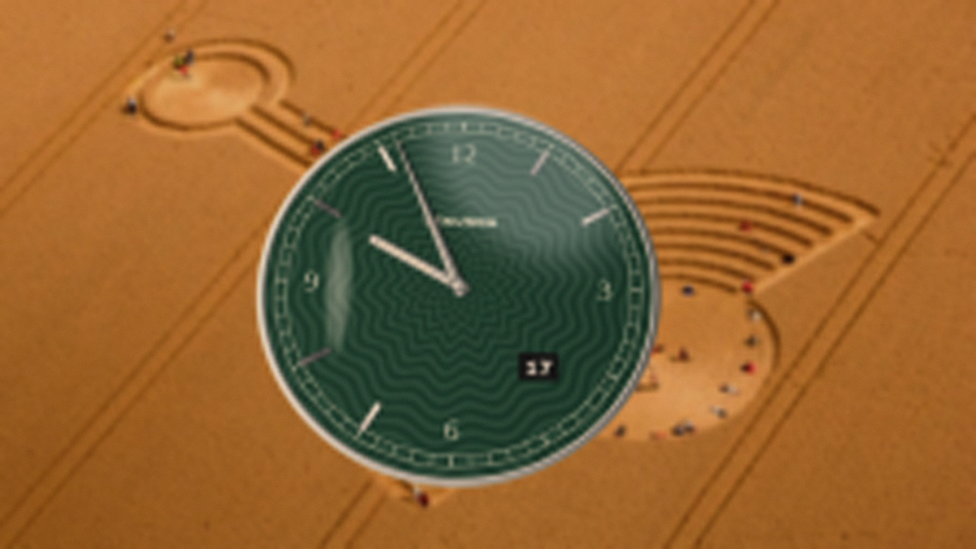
9:56
